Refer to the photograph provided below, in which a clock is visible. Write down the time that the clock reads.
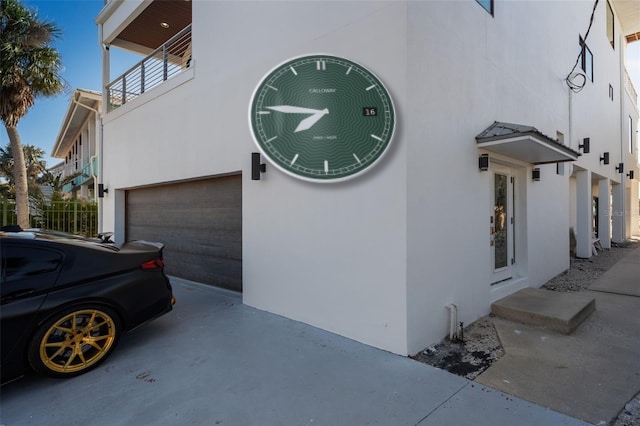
7:46
